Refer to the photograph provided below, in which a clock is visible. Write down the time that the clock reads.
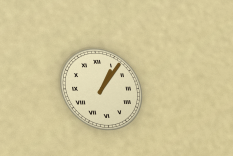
1:07
